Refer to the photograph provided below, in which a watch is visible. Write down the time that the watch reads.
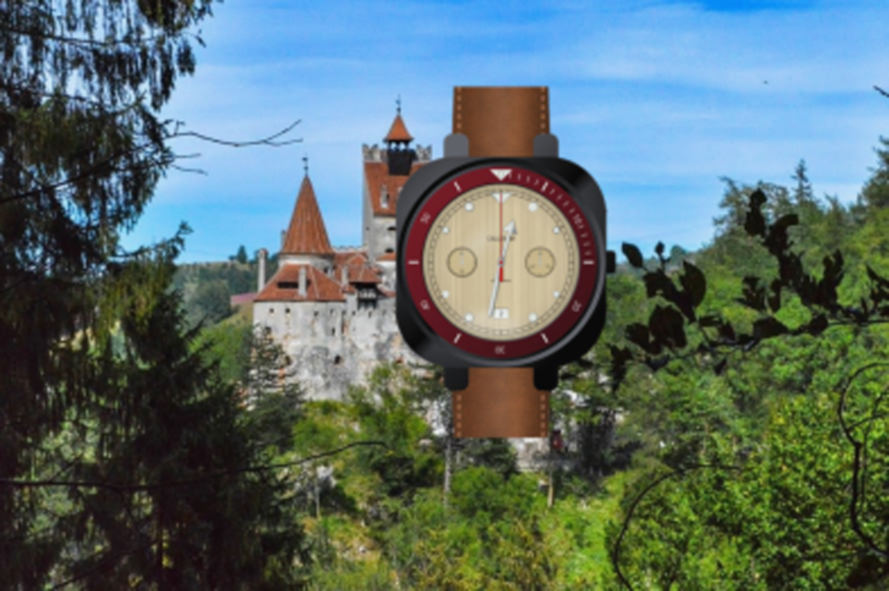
12:32
